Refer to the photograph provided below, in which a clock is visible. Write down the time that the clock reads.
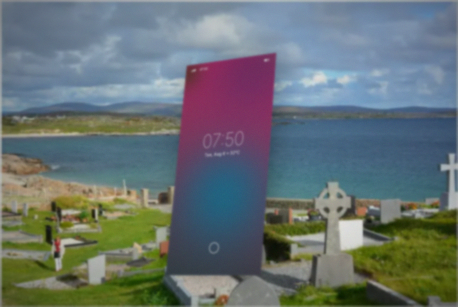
7:50
